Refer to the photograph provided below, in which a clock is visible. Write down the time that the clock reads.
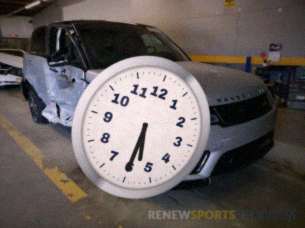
5:30
